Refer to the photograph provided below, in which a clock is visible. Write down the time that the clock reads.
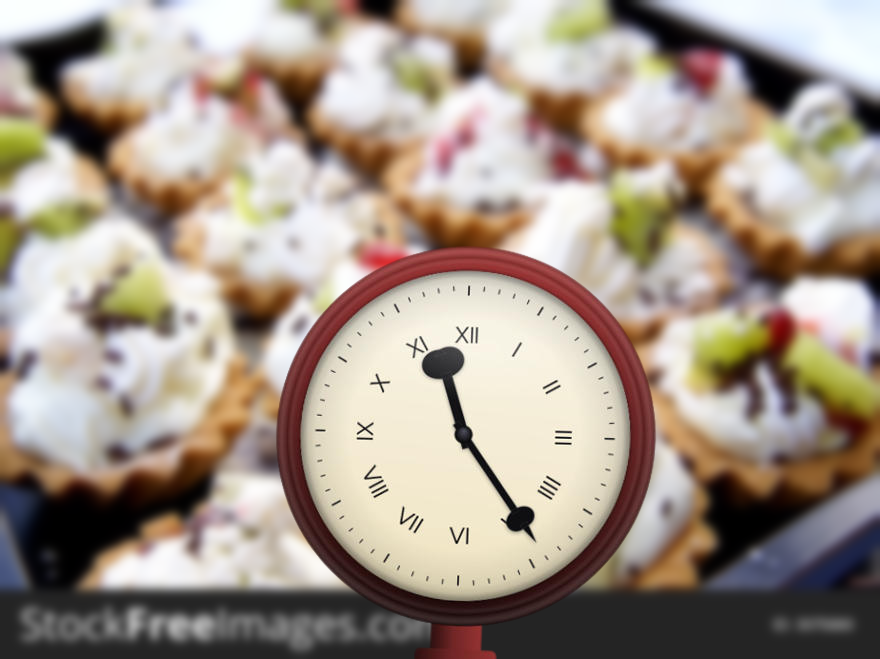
11:24
